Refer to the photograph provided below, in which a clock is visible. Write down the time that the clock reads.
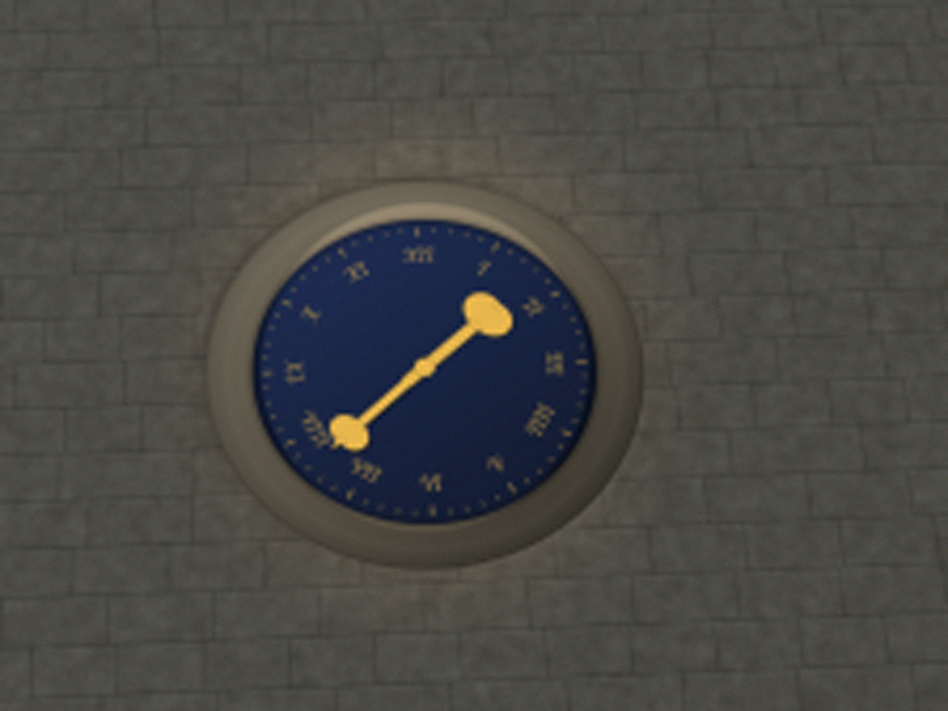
1:38
